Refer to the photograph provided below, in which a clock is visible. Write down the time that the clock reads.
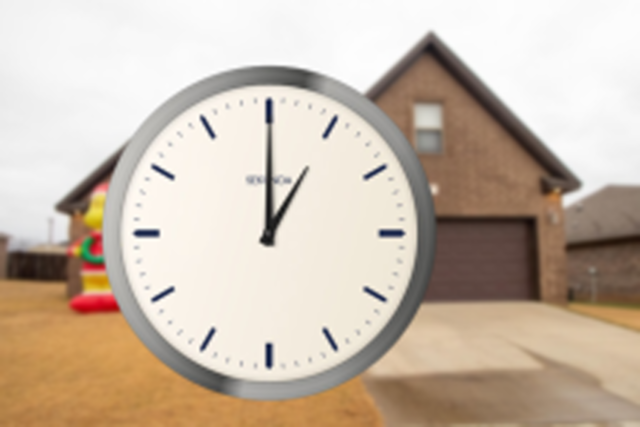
1:00
